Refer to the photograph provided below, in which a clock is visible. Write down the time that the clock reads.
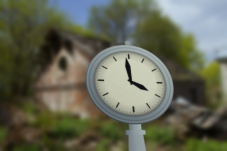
3:59
